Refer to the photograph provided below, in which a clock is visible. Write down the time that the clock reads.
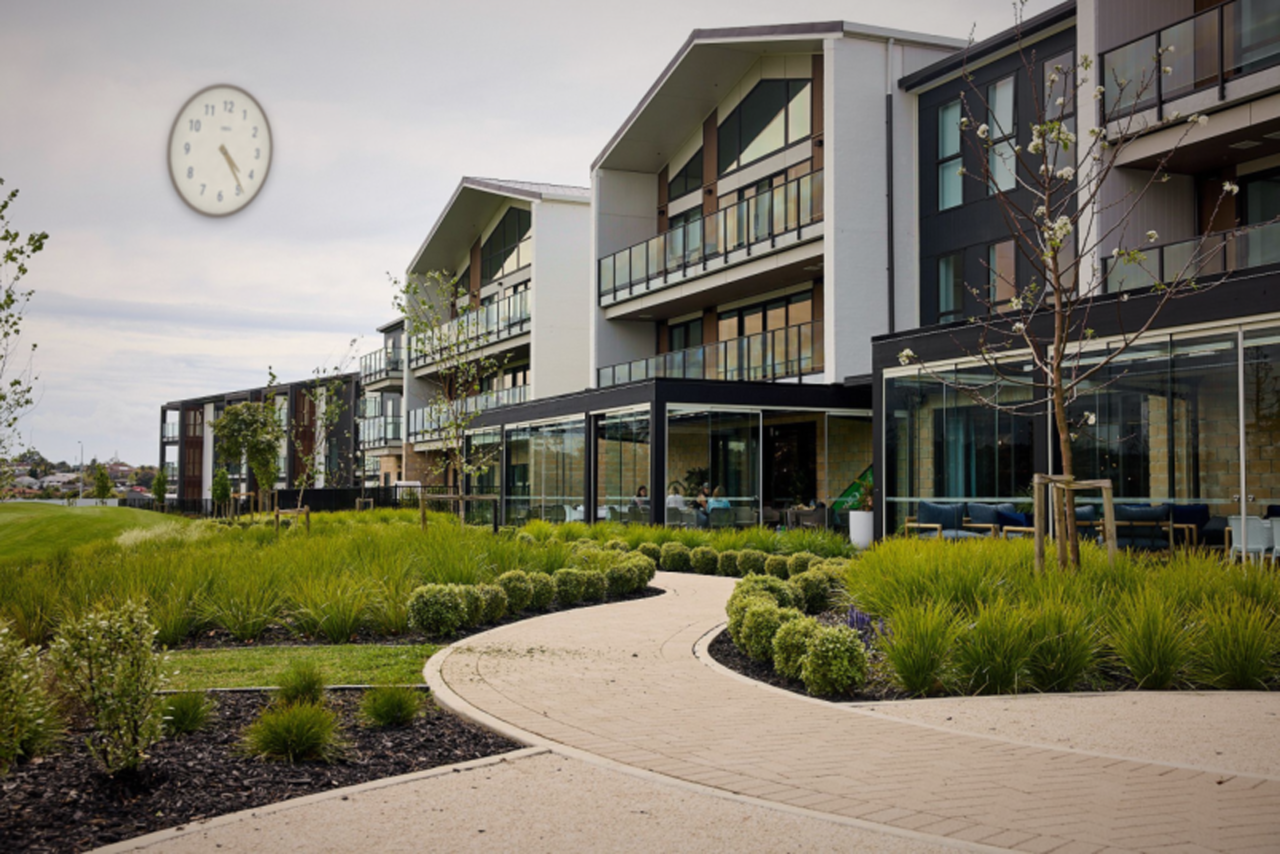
4:24
